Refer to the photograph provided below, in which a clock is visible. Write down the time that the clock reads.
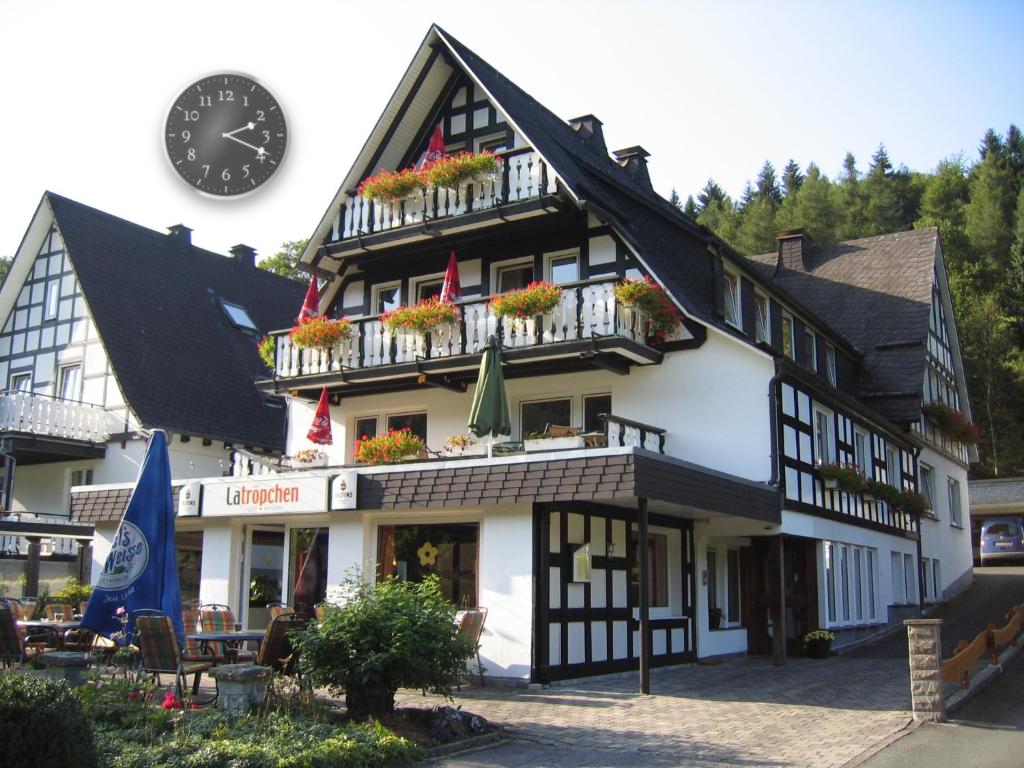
2:19
